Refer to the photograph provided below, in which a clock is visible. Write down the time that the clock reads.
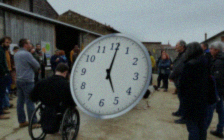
5:01
